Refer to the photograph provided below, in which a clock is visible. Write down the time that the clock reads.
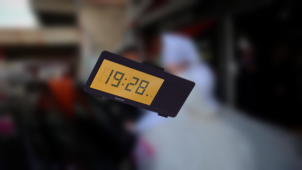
19:28
